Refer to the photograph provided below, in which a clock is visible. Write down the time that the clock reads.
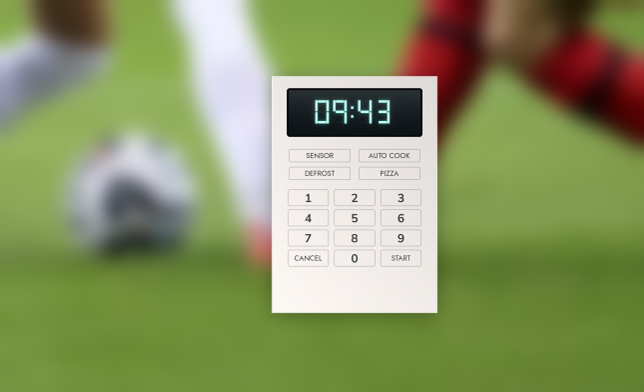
9:43
